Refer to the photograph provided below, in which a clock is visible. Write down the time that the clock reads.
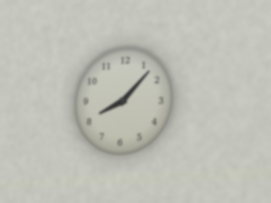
8:07
